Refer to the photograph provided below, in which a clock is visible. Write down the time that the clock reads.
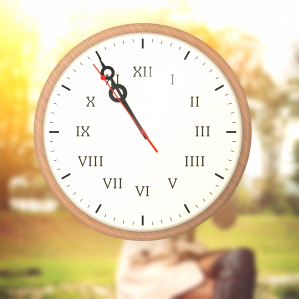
10:54:54
